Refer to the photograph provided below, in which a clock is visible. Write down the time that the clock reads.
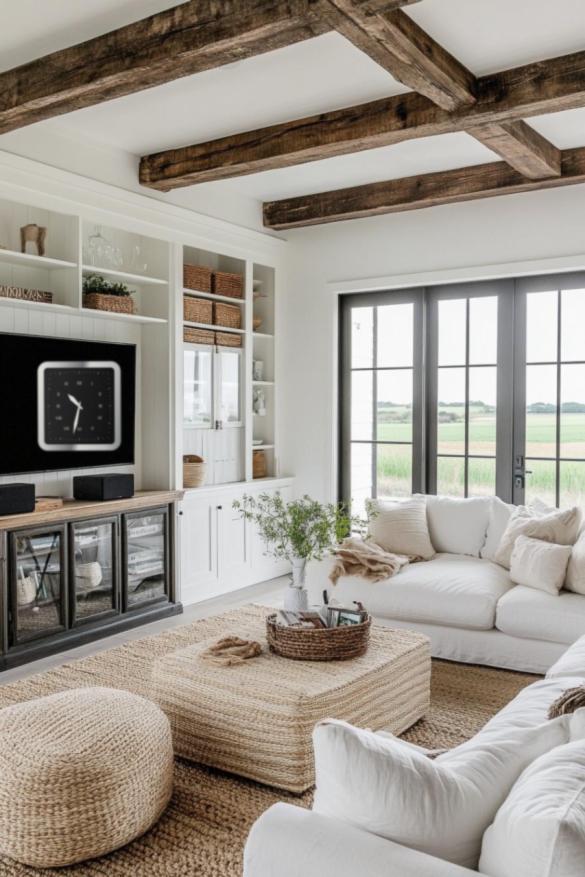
10:32
